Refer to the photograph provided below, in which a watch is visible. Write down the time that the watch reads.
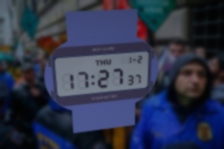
17:27:37
